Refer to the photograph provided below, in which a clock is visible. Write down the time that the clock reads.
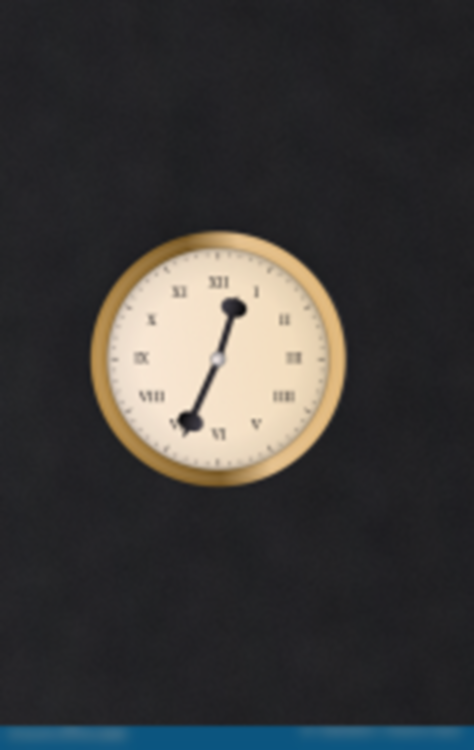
12:34
